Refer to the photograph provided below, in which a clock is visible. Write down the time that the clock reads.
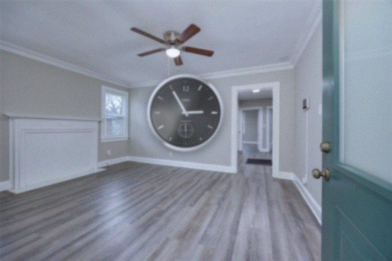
2:55
